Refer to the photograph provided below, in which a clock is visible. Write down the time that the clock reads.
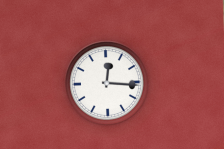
12:16
